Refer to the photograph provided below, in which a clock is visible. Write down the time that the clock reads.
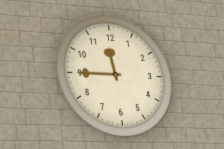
11:45
